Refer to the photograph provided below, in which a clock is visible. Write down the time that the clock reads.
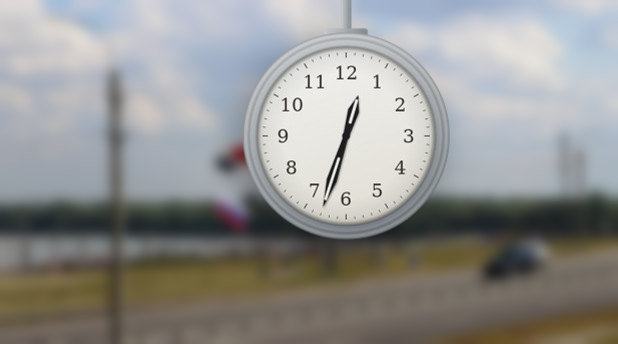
12:33
